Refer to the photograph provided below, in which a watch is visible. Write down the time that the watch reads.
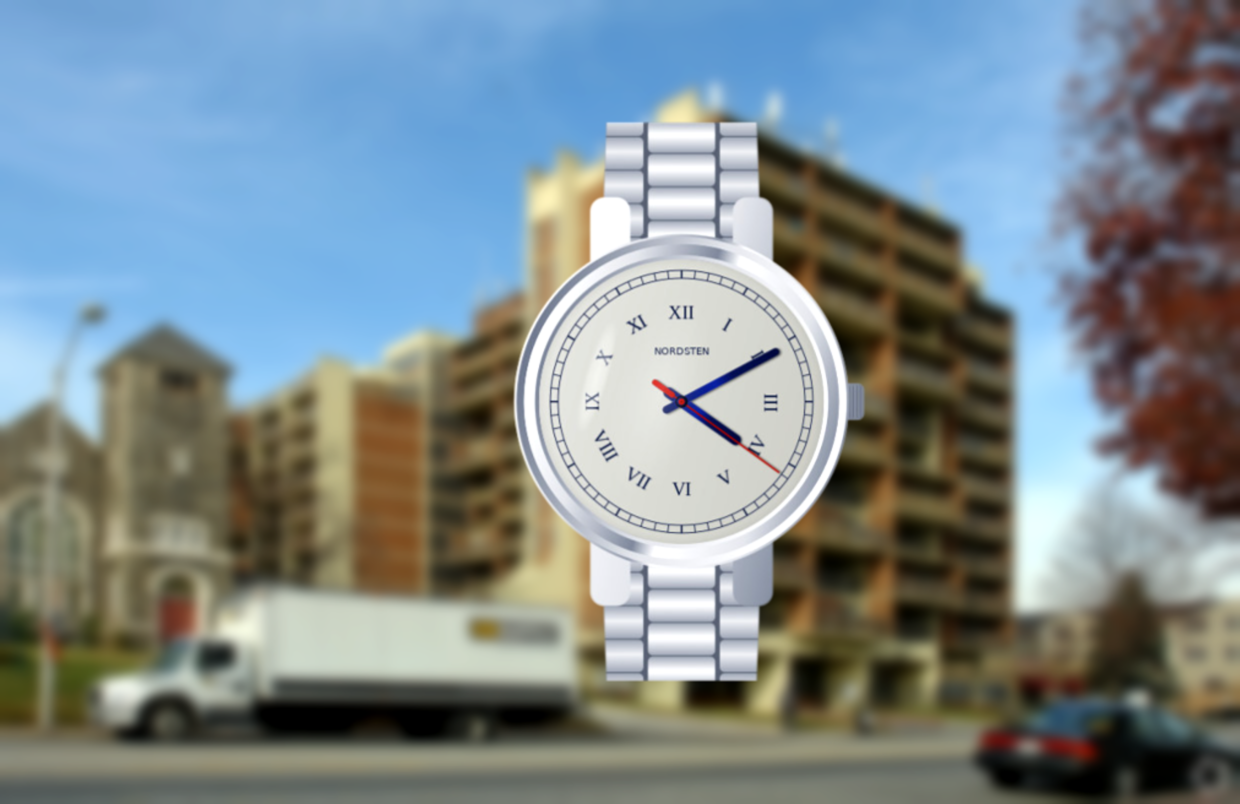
4:10:21
